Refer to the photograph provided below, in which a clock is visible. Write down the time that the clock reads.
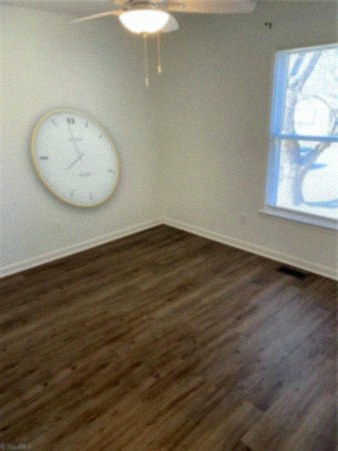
7:59
